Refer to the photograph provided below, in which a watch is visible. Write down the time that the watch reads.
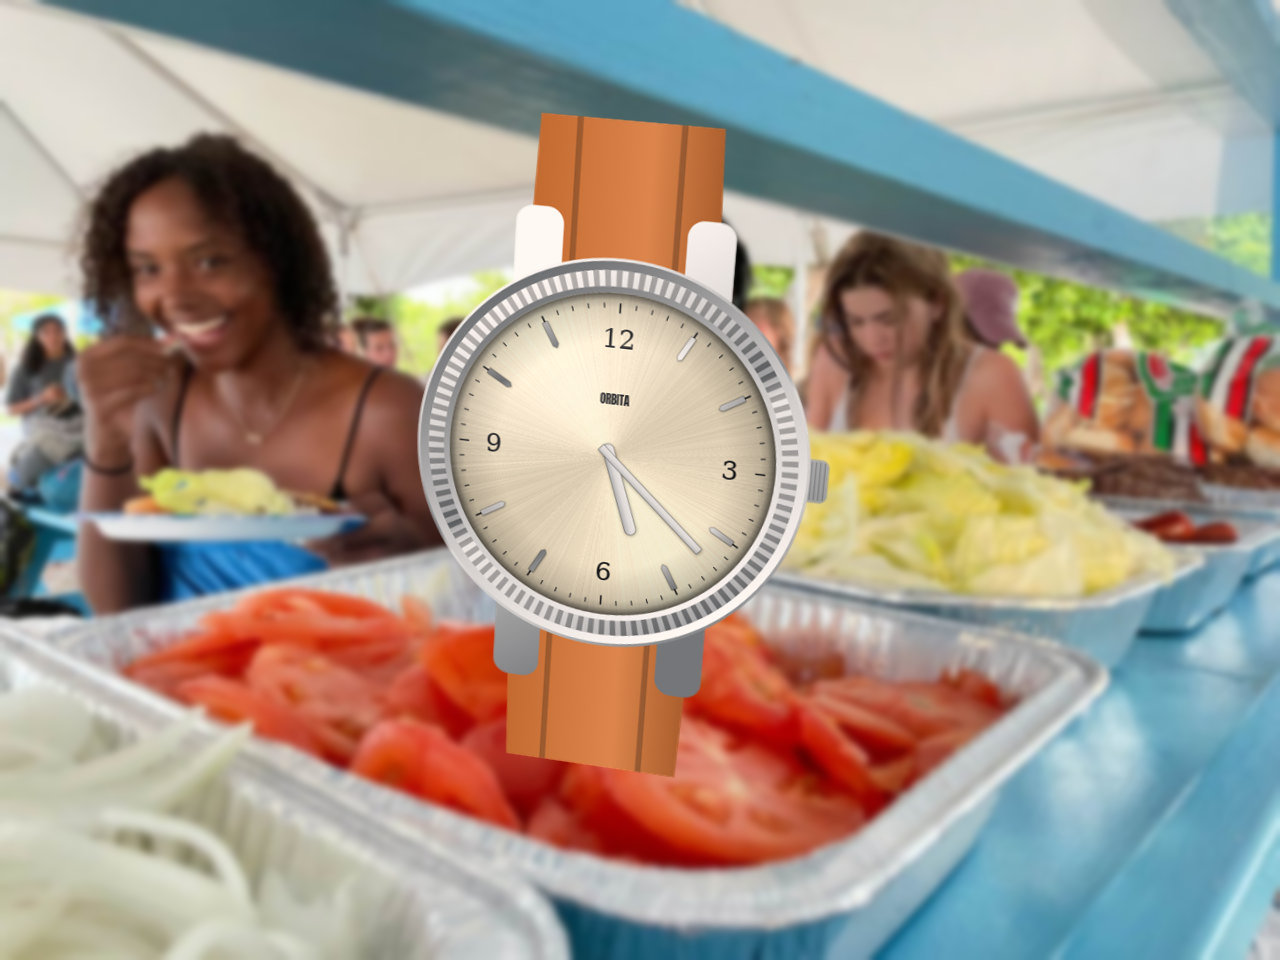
5:22
